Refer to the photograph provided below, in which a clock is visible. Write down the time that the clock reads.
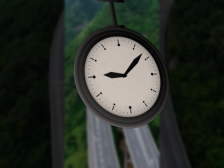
9:08
